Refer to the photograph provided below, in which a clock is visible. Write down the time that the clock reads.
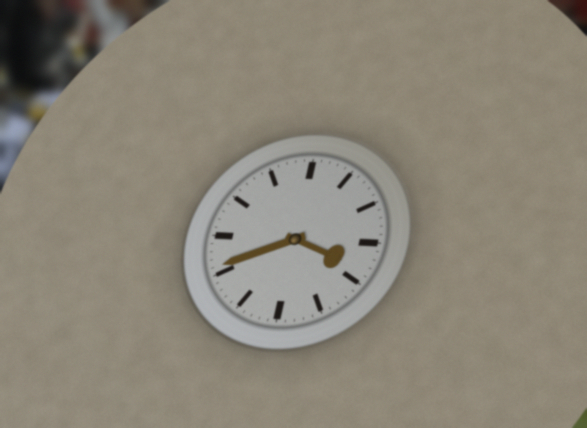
3:41
